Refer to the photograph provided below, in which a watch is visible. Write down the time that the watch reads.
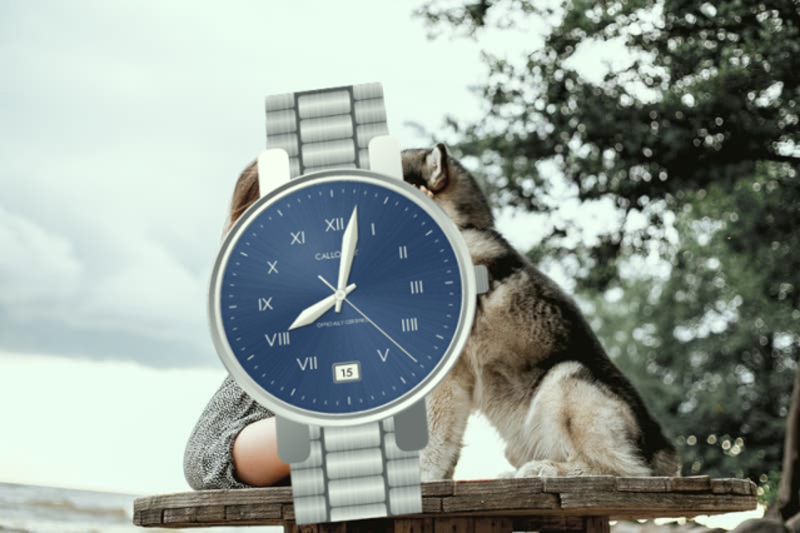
8:02:23
